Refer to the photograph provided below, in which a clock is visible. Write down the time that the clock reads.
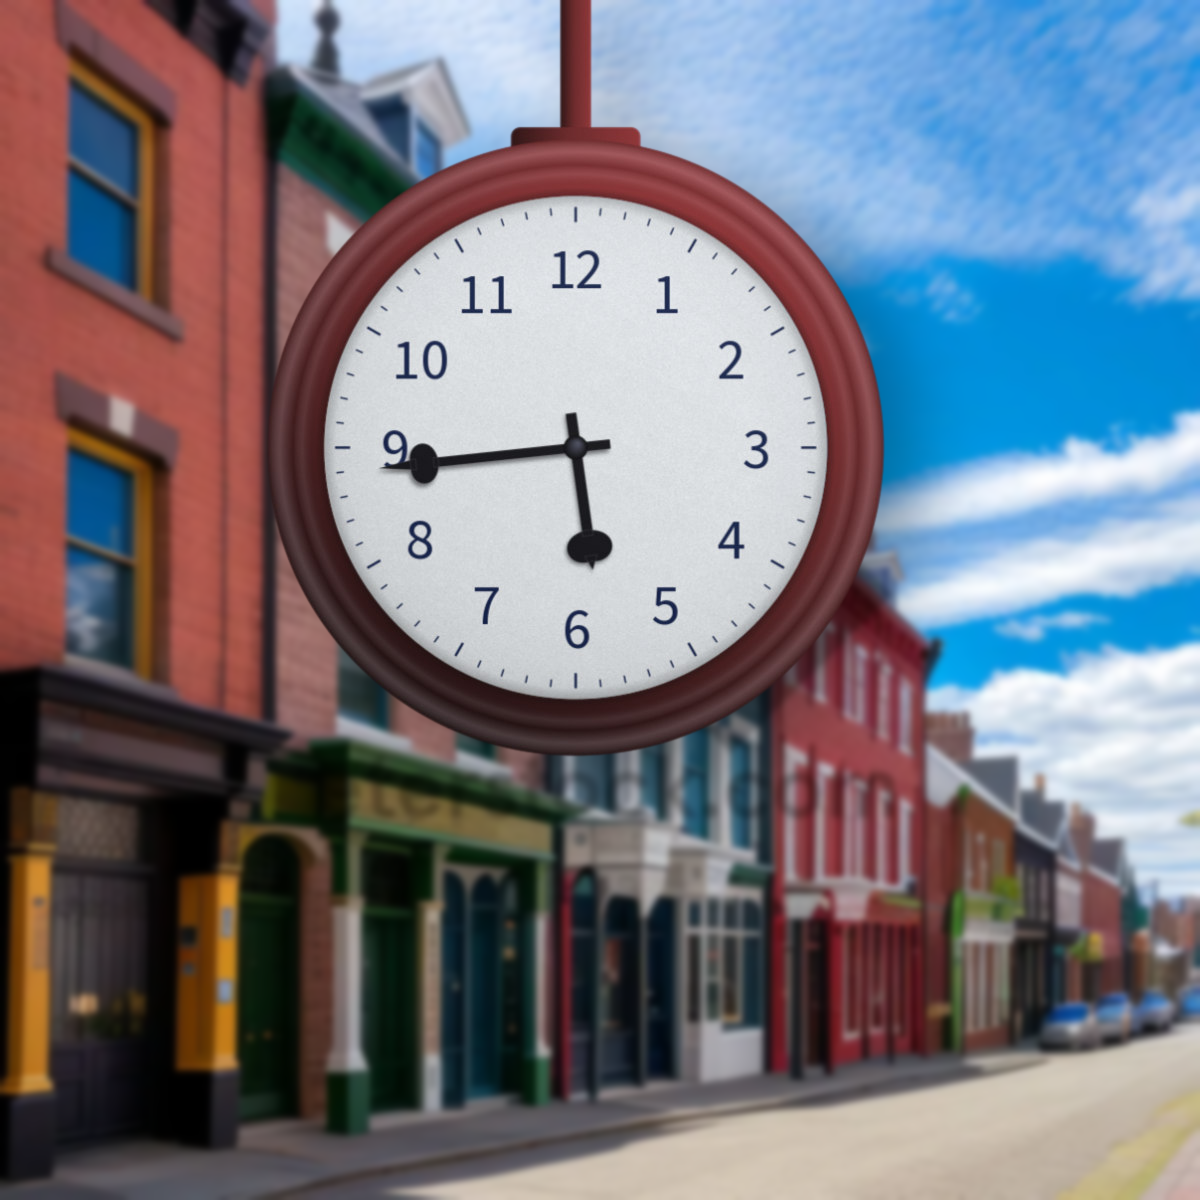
5:44
